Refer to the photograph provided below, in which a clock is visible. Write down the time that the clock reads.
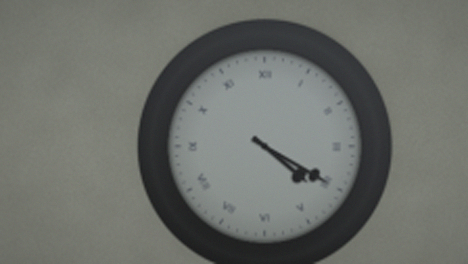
4:20
